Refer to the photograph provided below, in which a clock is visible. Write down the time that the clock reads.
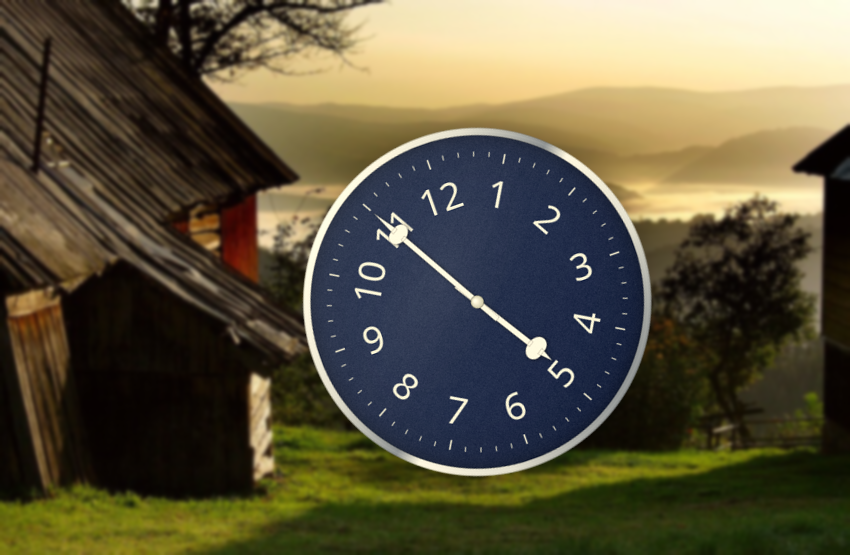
4:55
